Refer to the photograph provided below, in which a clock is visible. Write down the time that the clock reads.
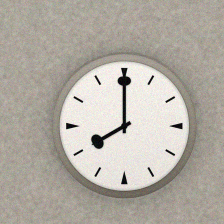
8:00
